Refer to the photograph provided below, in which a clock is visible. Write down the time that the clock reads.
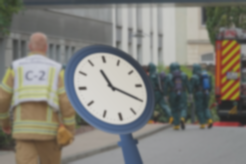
11:20
